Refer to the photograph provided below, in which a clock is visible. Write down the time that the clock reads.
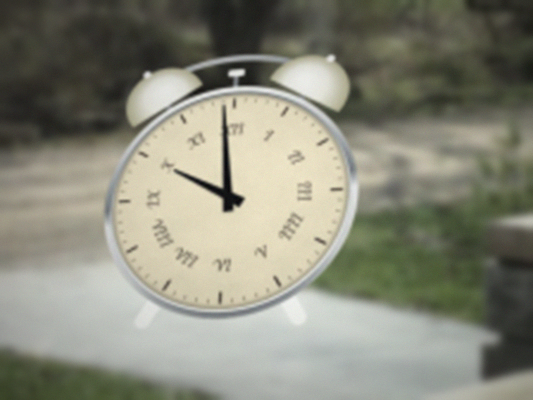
9:59
